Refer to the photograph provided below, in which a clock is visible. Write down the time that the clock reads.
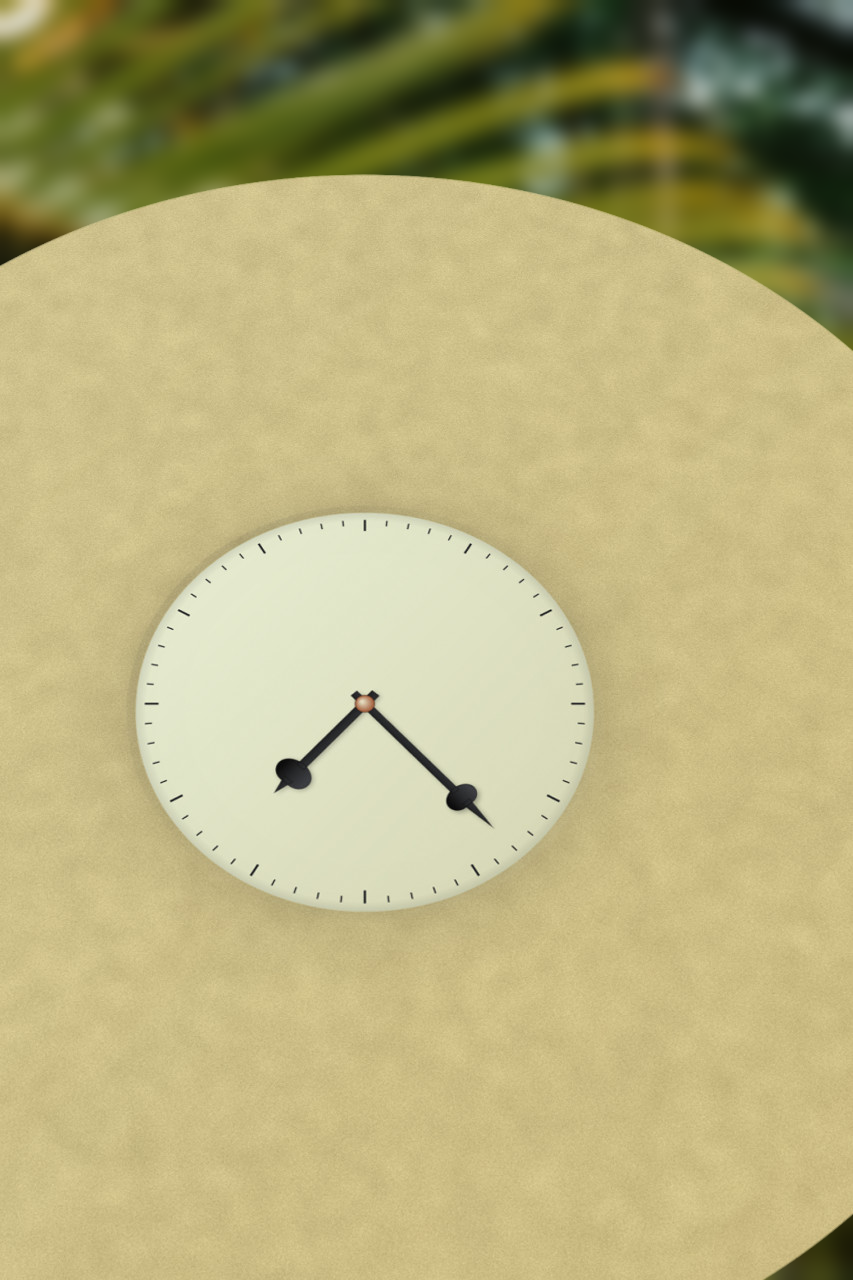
7:23
